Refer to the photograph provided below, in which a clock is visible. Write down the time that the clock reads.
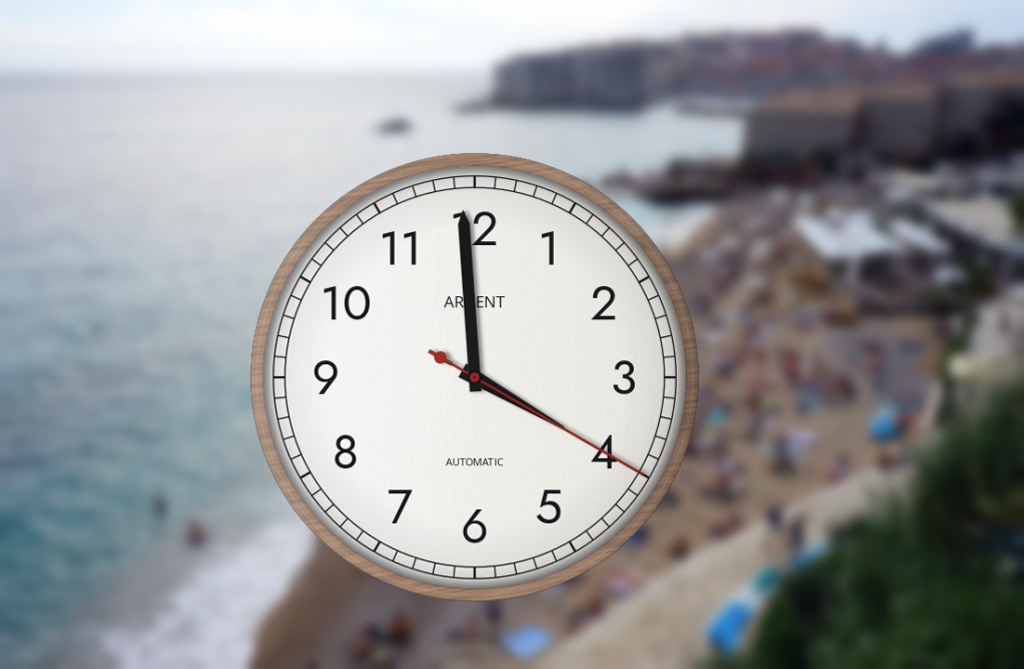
3:59:20
